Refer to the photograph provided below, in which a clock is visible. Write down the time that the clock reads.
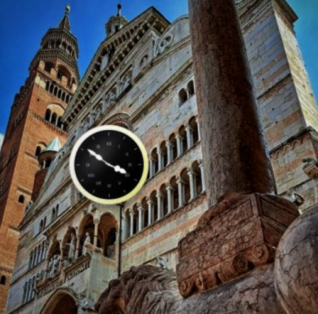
3:51
